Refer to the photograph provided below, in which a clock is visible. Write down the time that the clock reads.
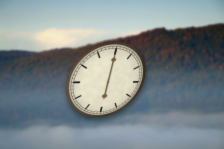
6:00
